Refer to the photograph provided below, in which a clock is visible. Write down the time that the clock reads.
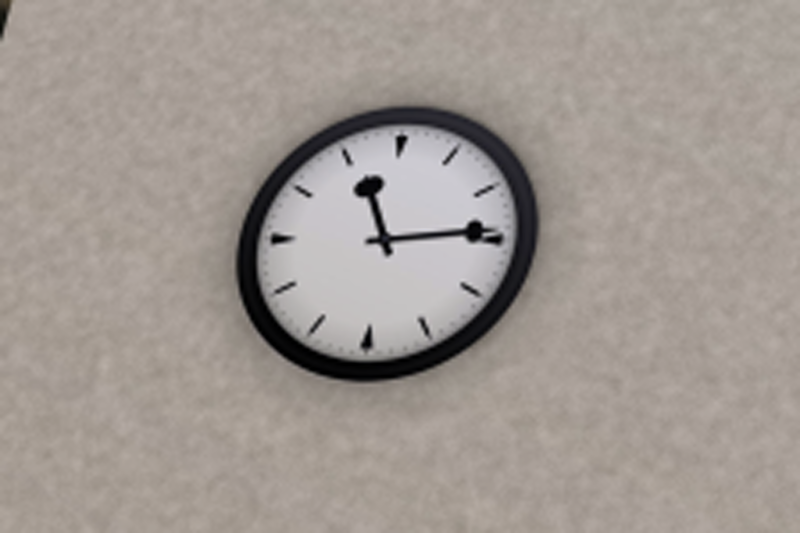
11:14
